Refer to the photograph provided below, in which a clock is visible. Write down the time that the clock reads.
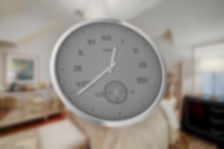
12:39
